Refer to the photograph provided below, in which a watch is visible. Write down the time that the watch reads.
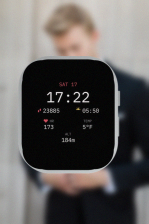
17:22
